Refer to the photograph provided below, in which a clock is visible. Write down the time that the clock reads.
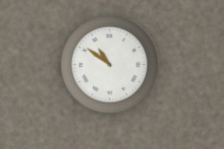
10:51
